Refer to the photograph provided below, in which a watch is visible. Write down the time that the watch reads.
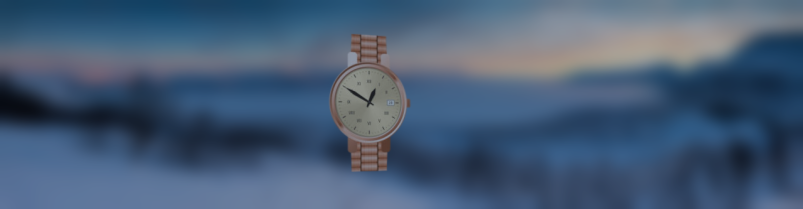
12:50
